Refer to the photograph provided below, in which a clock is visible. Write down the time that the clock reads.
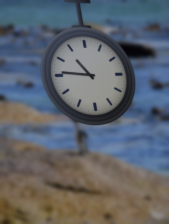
10:46
